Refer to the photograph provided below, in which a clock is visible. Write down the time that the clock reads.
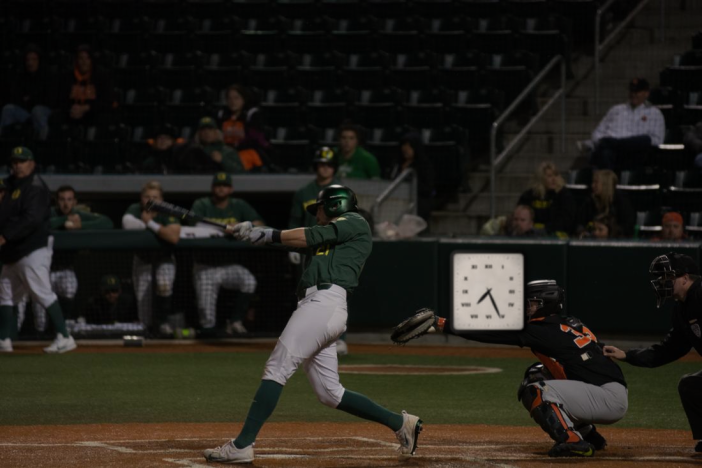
7:26
